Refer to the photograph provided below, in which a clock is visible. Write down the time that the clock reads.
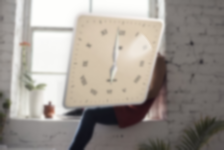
5:59
